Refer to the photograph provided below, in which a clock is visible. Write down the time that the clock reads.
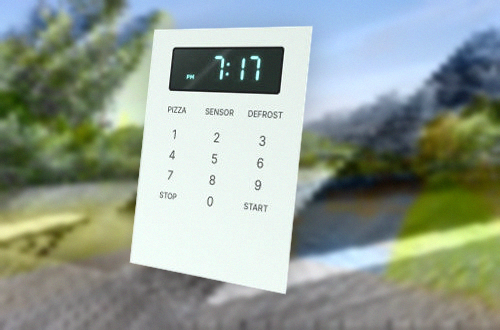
7:17
